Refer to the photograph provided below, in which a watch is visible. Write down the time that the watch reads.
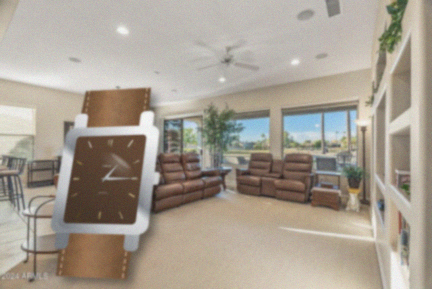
1:15
